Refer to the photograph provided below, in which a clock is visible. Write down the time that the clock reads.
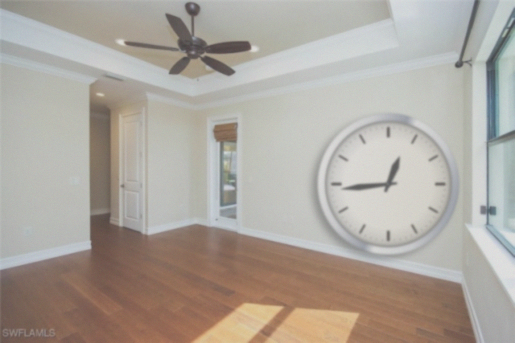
12:44
